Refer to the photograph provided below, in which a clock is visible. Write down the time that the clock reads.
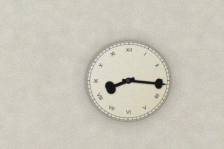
8:16
